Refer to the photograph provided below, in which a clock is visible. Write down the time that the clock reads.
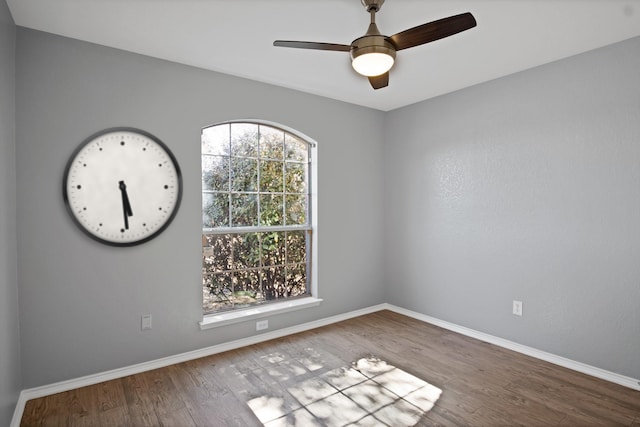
5:29
